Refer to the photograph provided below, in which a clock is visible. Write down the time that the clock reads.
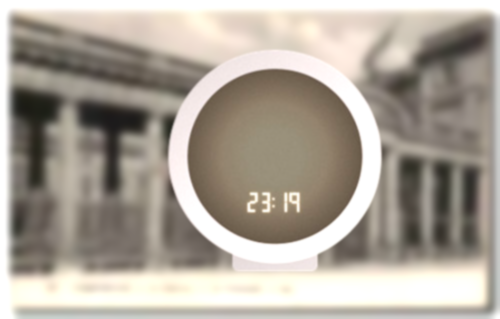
23:19
